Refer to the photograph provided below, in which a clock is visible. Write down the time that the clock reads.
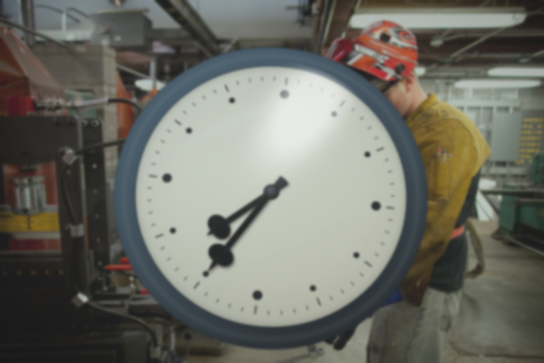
7:35
